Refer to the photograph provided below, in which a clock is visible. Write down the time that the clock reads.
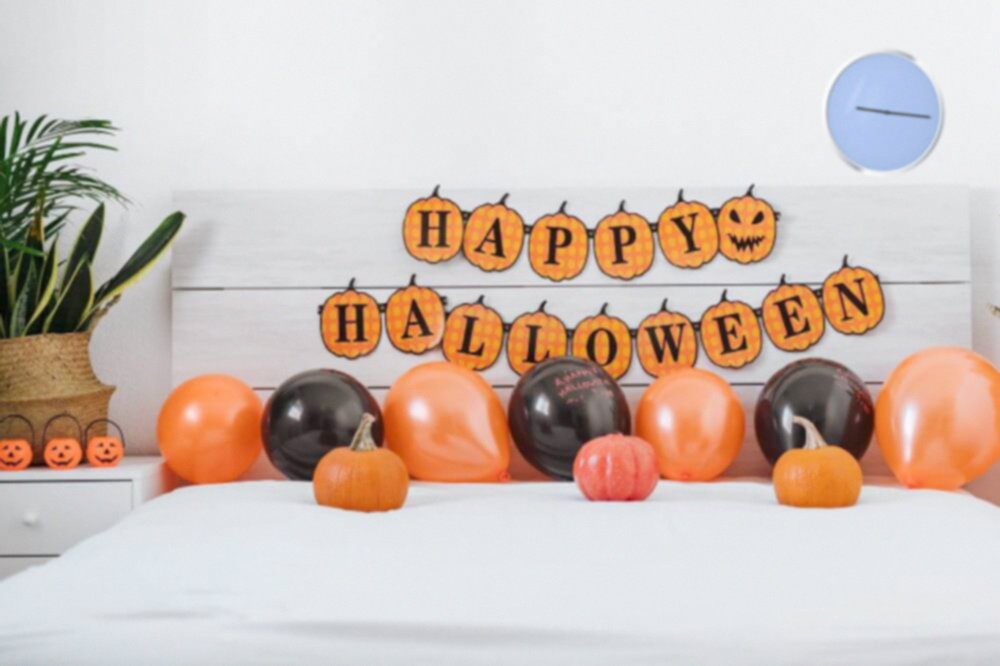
9:16
